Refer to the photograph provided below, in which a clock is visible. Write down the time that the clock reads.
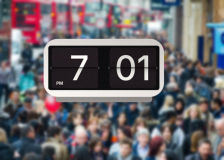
7:01
